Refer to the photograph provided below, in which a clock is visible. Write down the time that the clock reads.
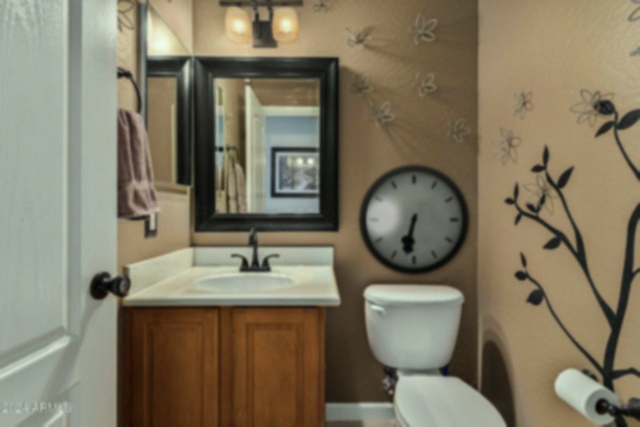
6:32
